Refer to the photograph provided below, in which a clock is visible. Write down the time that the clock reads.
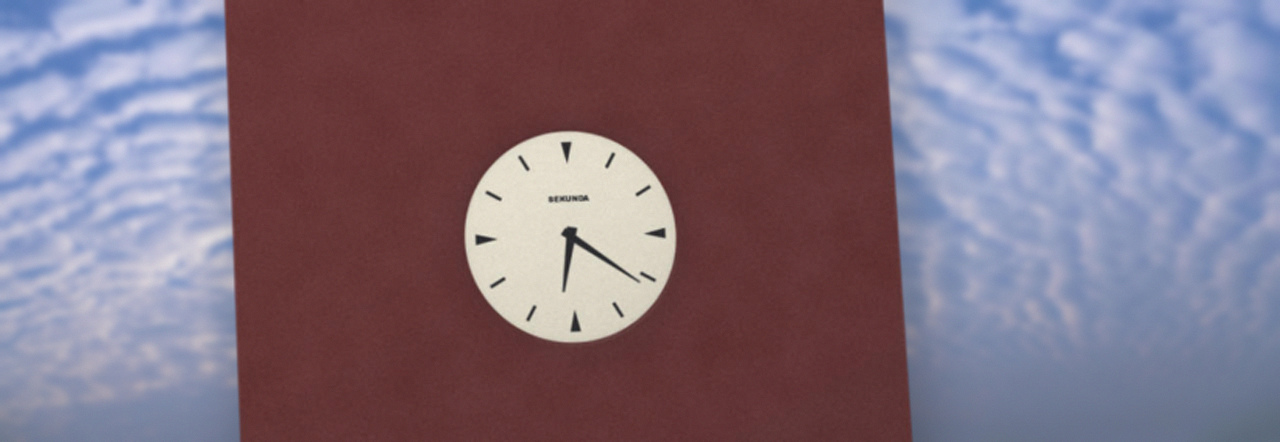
6:21
